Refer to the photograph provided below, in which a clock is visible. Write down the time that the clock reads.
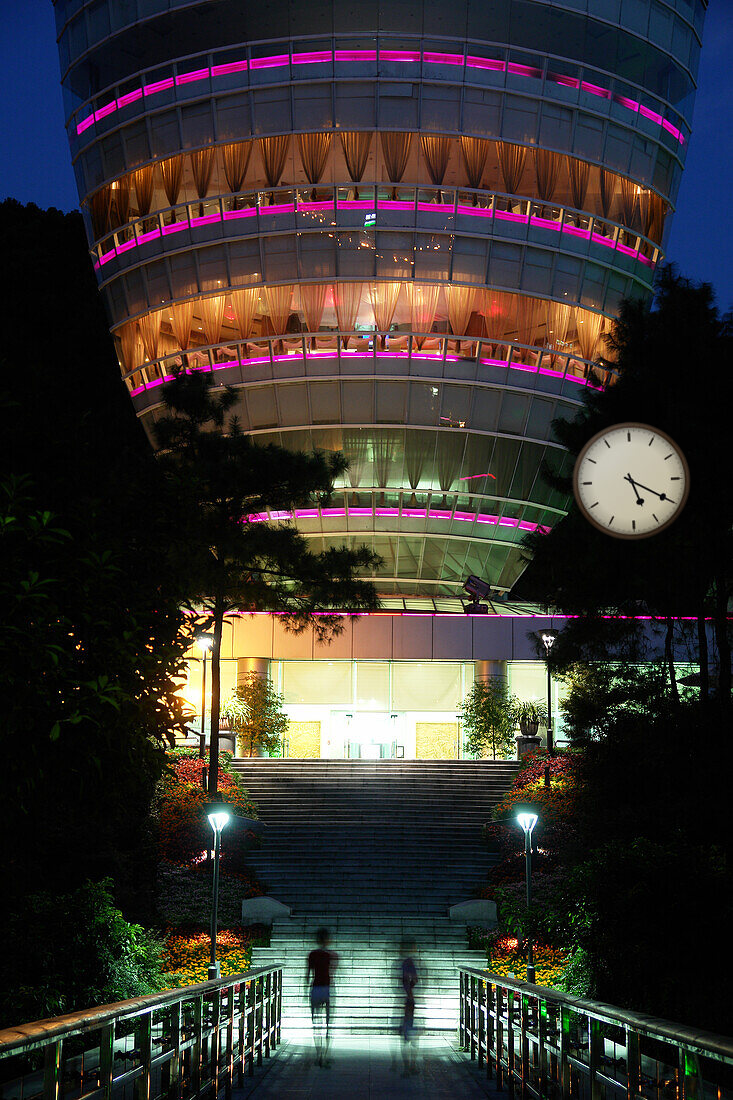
5:20
